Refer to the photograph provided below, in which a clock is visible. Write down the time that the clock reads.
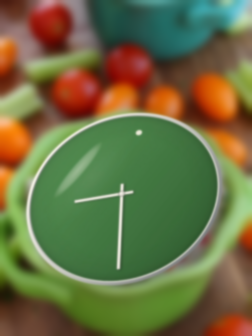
8:28
